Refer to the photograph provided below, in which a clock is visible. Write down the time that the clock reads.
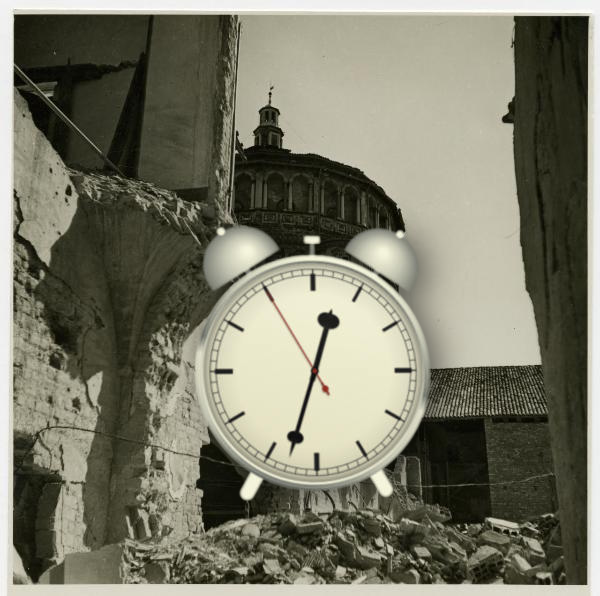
12:32:55
